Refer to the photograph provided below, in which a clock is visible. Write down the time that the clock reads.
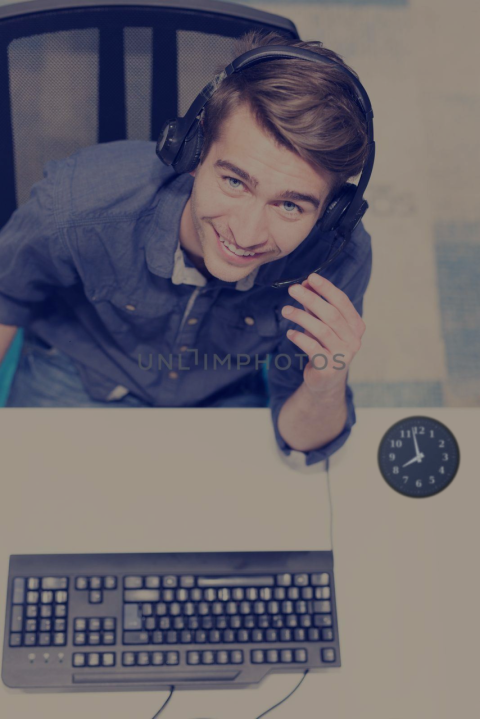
7:58
